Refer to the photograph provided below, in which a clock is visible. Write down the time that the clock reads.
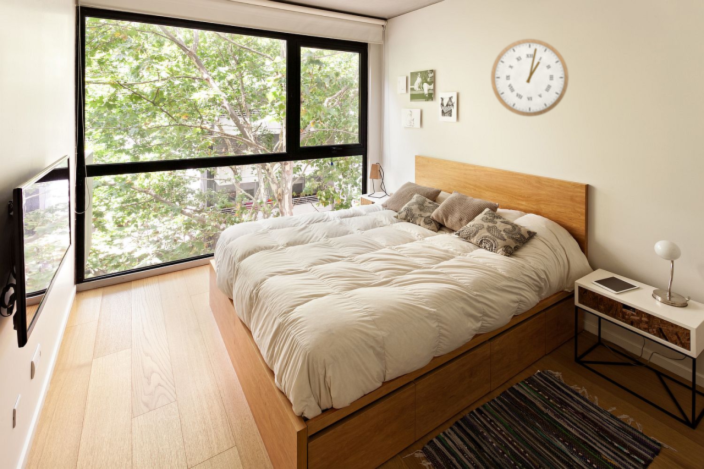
1:02
